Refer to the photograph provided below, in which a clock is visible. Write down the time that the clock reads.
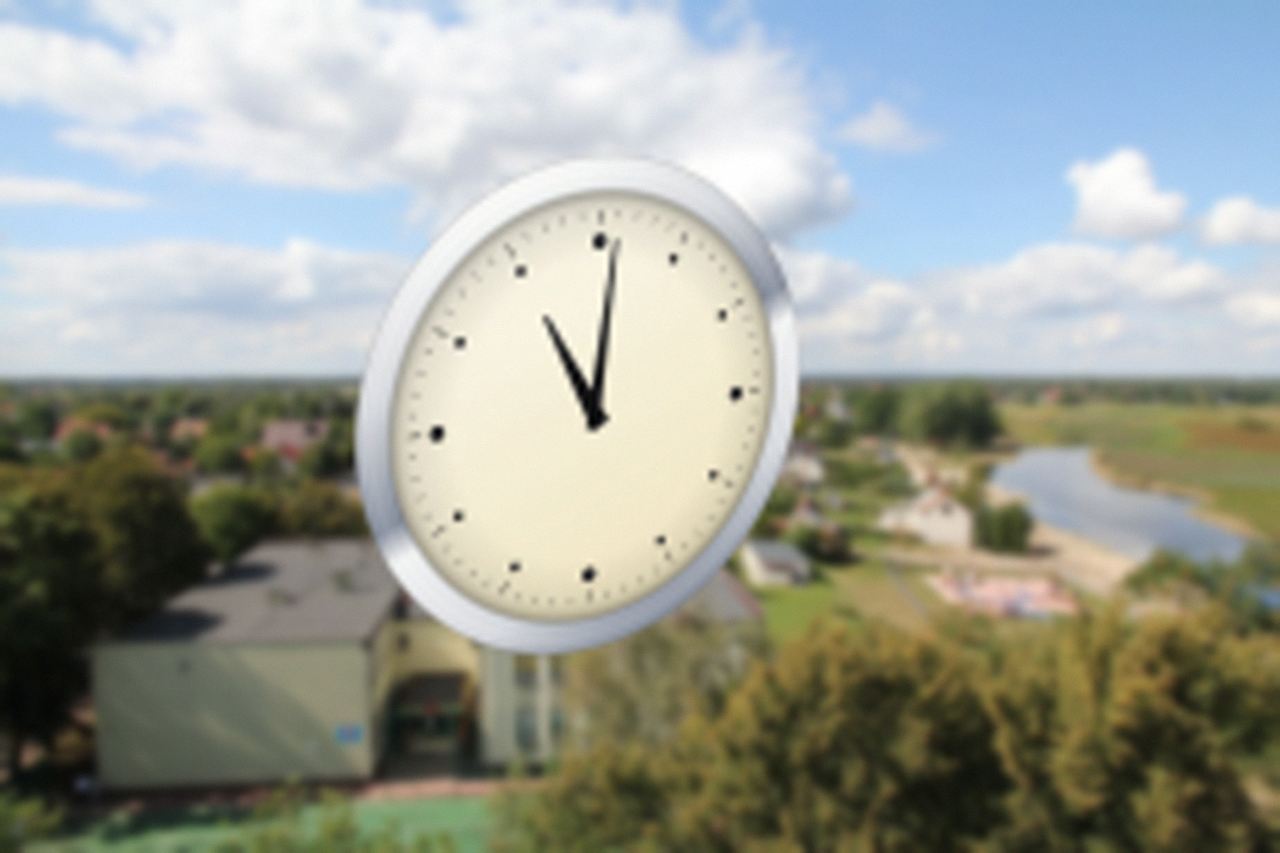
11:01
